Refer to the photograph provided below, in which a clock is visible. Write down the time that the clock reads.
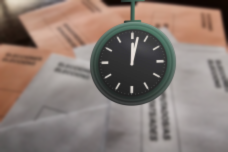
12:02
